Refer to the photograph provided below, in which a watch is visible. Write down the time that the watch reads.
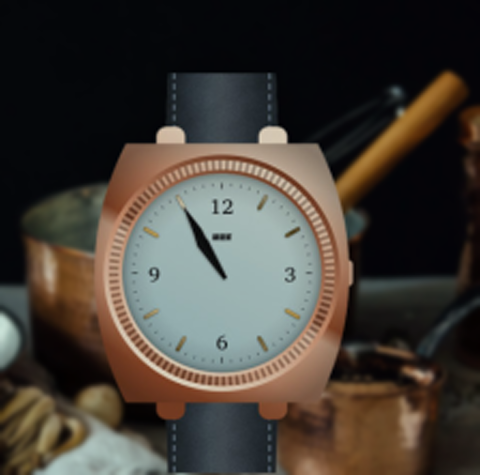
10:55
